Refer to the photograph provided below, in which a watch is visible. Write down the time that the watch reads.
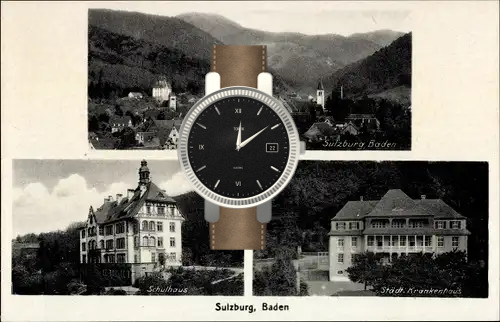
12:09
